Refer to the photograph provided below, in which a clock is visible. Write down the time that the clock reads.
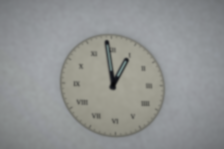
12:59
